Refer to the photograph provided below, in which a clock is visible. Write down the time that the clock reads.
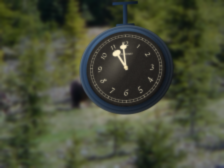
10:59
